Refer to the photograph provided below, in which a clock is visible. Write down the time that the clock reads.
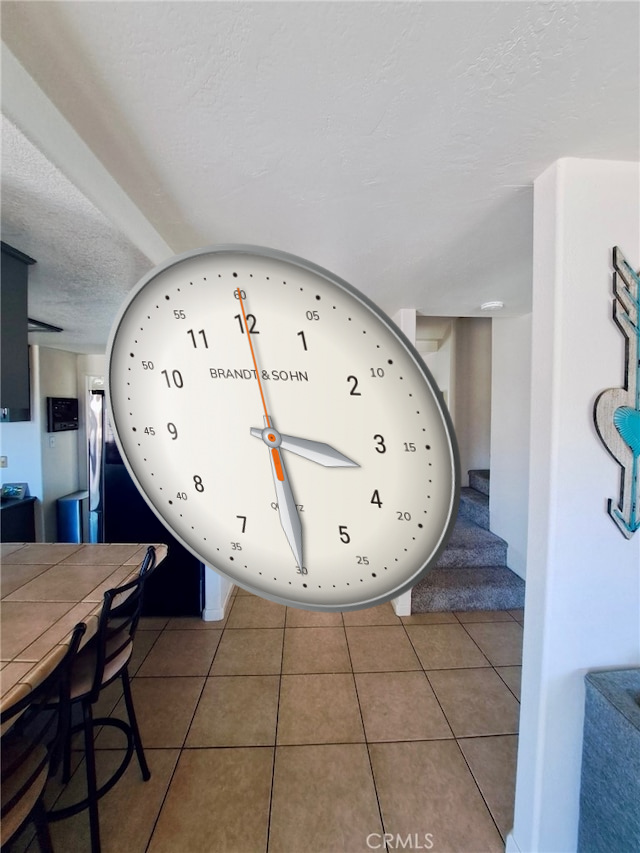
3:30:00
